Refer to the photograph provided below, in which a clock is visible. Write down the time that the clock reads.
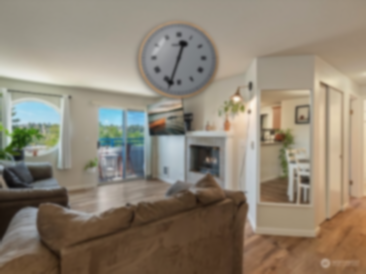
12:33
